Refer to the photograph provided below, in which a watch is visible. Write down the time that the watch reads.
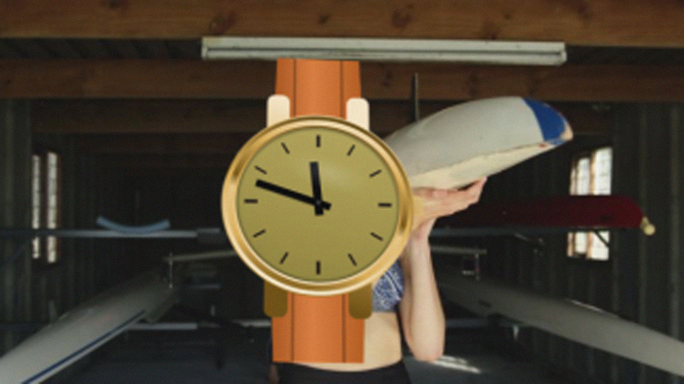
11:48
